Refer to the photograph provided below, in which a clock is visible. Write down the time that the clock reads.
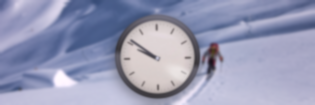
9:51
